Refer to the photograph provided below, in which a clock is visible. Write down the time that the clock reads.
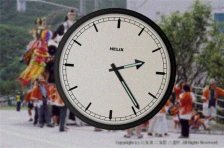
2:24
